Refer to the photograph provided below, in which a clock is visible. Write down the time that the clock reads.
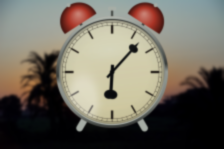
6:07
